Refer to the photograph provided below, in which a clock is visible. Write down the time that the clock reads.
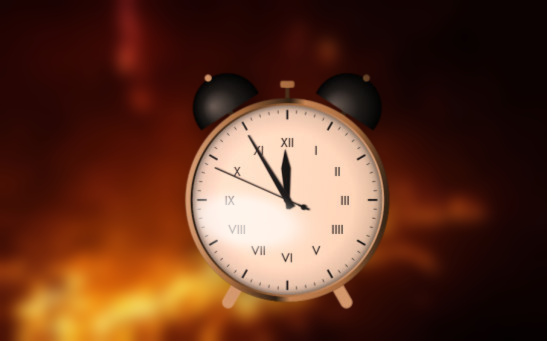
11:54:49
